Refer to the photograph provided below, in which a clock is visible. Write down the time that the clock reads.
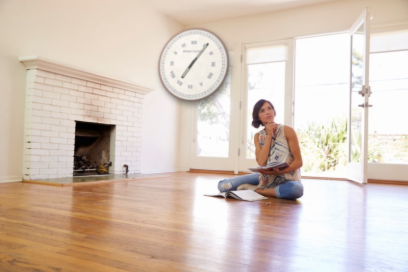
7:06
